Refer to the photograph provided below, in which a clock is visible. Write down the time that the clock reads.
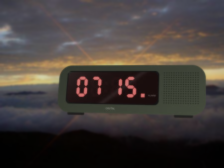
7:15
